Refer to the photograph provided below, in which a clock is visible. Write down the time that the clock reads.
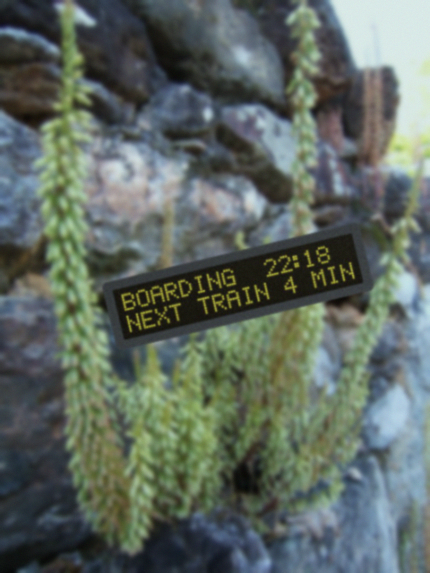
22:18
